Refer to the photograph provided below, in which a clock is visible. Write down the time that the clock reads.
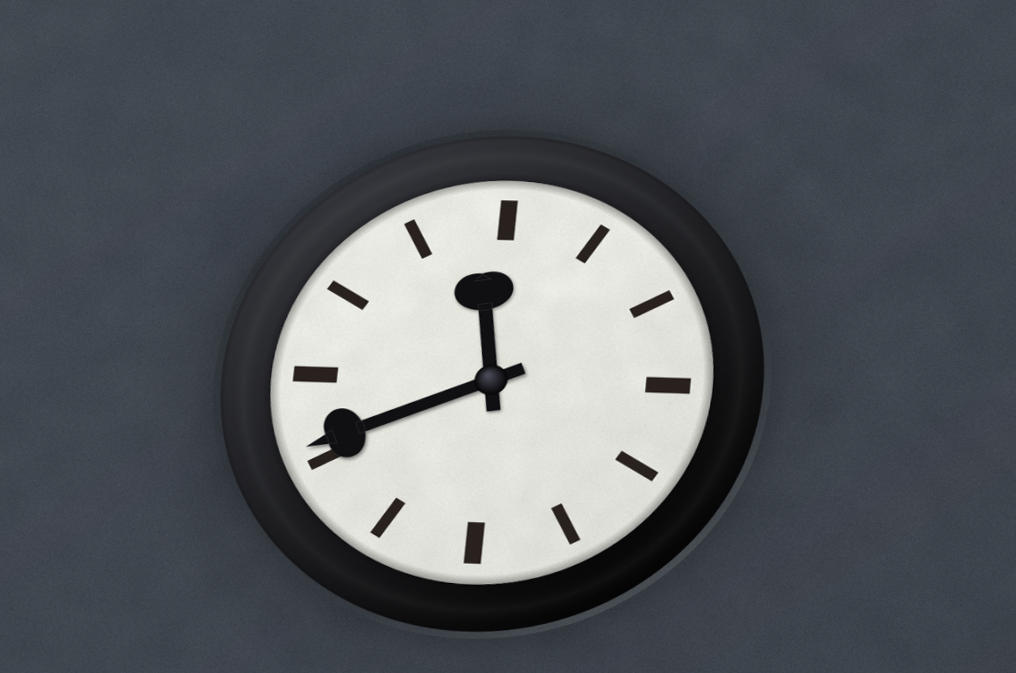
11:41
